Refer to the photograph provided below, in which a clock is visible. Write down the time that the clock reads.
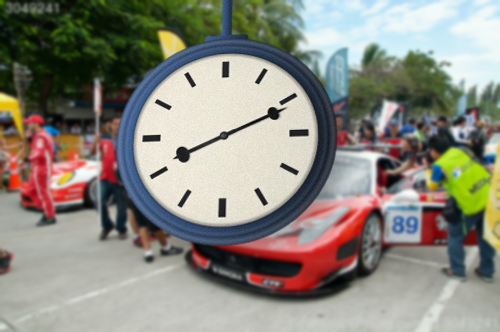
8:11
